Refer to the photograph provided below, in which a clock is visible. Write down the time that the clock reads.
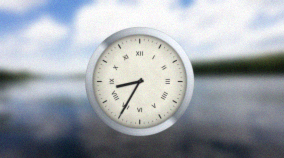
8:35
